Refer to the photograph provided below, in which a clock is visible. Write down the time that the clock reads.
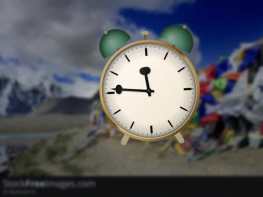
11:46
